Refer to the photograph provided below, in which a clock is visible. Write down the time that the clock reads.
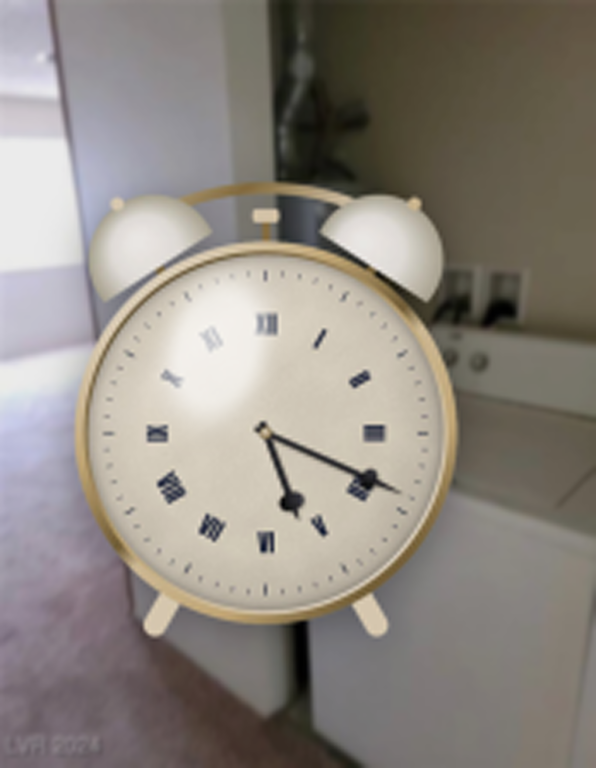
5:19
